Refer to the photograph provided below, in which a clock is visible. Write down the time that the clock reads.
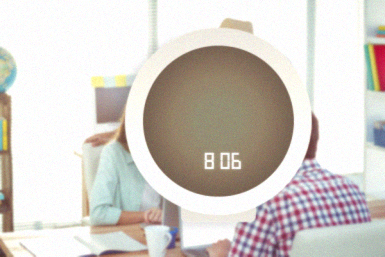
8:06
